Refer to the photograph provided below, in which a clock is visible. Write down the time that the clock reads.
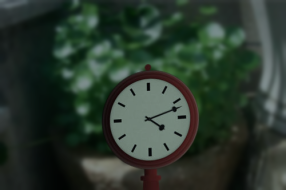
4:12
